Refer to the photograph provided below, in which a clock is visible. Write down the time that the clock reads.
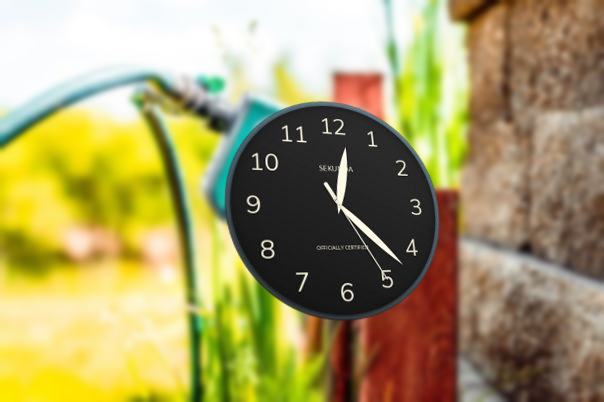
12:22:25
